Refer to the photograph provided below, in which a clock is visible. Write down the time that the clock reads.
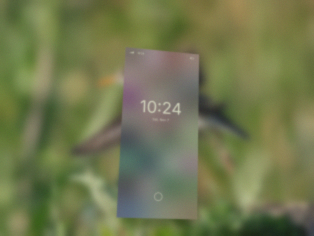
10:24
